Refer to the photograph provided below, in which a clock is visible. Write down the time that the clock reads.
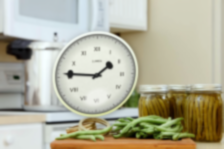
1:46
